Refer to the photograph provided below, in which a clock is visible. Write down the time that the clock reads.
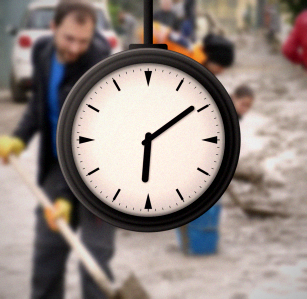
6:09
